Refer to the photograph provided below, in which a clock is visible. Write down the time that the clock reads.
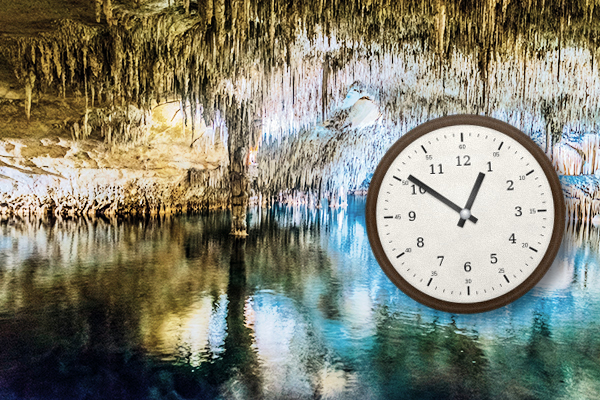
12:51
